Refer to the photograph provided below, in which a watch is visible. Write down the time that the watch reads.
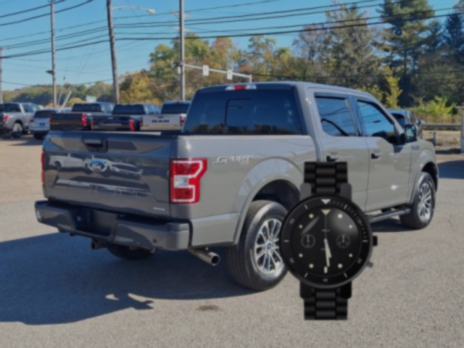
5:29
